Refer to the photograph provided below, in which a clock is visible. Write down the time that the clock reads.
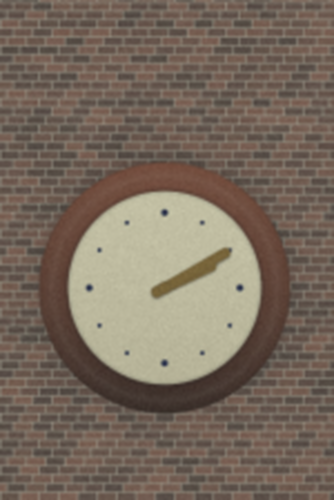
2:10
